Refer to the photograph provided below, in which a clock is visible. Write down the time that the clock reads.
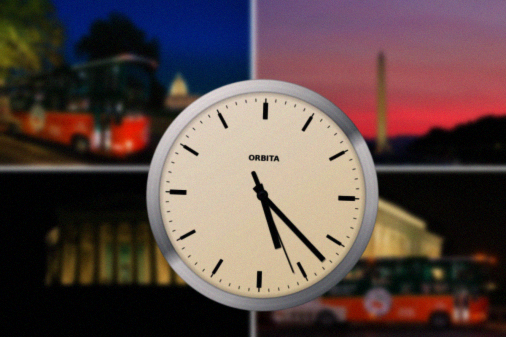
5:22:26
